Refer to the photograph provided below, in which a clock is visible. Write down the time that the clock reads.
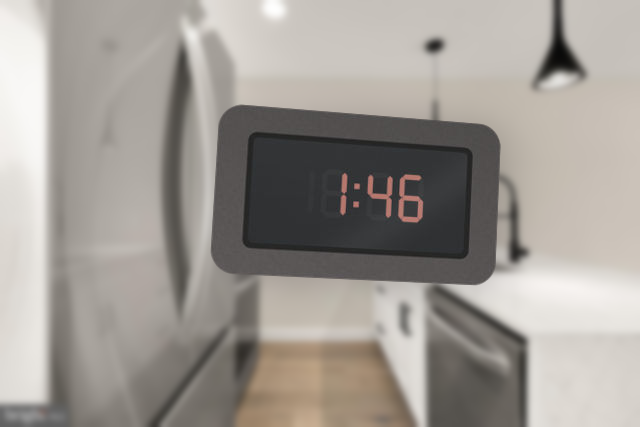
1:46
